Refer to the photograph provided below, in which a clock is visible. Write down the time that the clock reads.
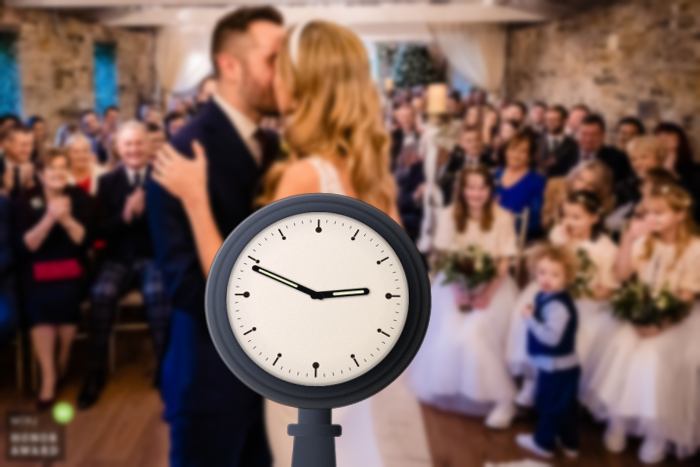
2:49
